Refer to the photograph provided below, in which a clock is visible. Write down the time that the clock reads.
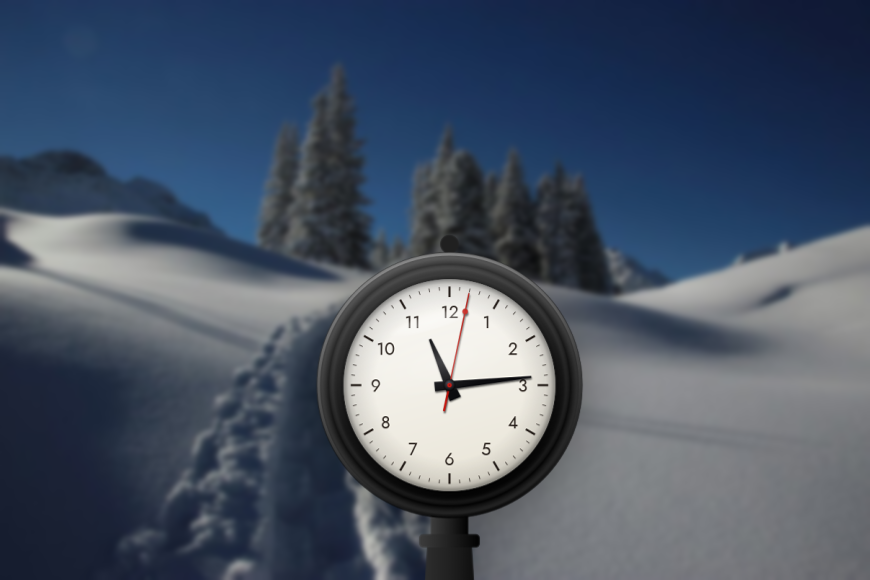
11:14:02
